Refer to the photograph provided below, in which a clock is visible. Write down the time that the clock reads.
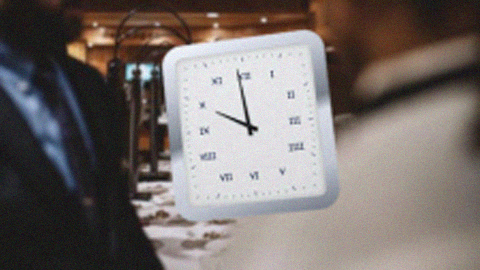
9:59
